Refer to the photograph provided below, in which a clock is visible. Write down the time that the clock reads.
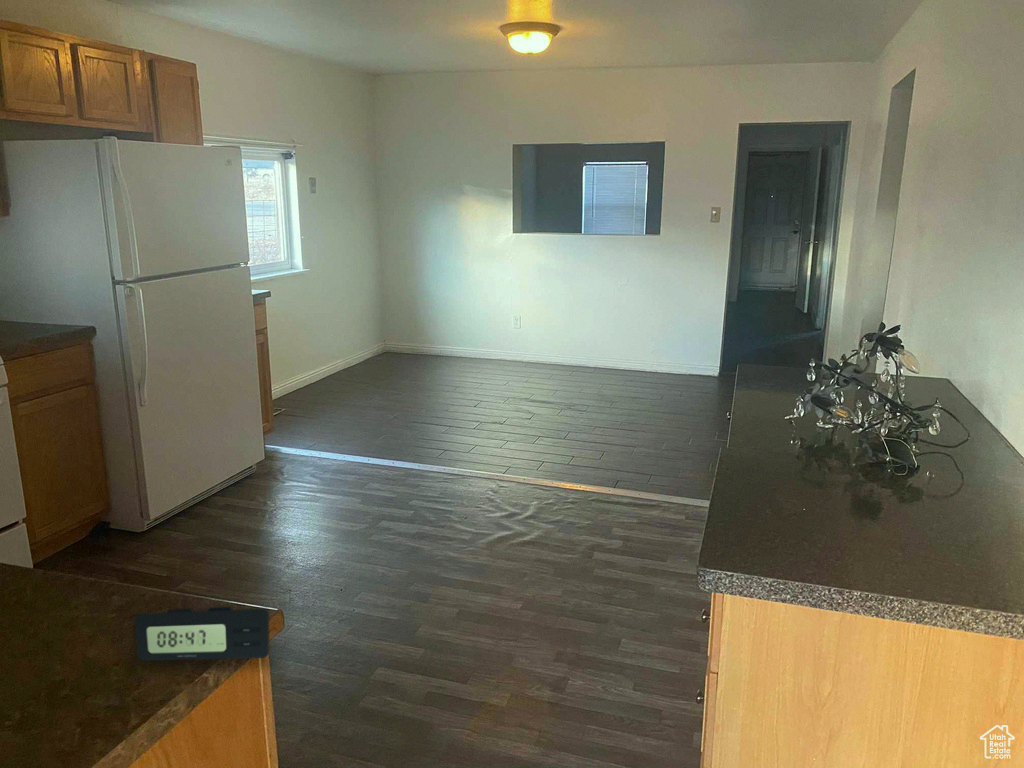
8:47
